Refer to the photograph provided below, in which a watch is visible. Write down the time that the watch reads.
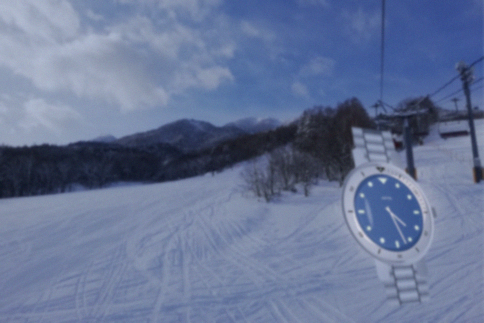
4:27
